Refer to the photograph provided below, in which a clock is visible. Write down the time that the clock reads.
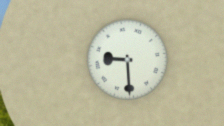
8:26
